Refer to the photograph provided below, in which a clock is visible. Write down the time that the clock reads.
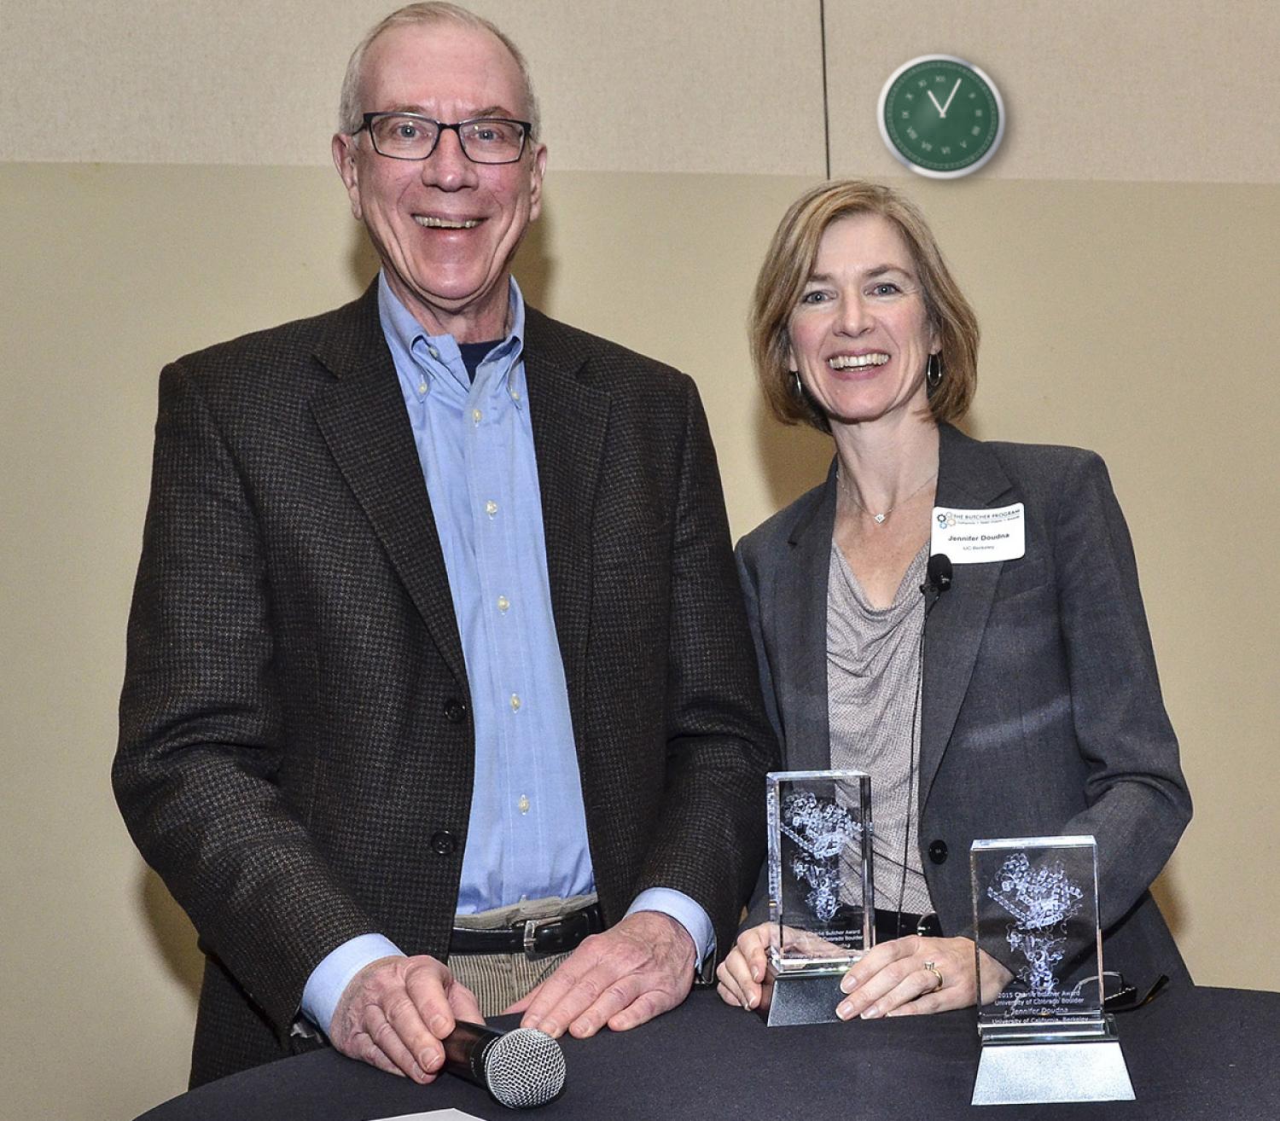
11:05
